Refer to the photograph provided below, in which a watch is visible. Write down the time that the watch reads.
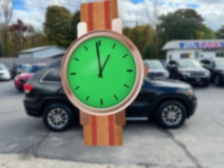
12:59
